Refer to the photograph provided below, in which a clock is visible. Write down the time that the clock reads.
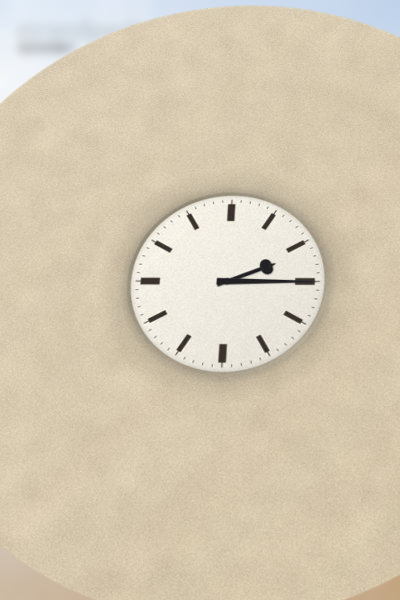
2:15
